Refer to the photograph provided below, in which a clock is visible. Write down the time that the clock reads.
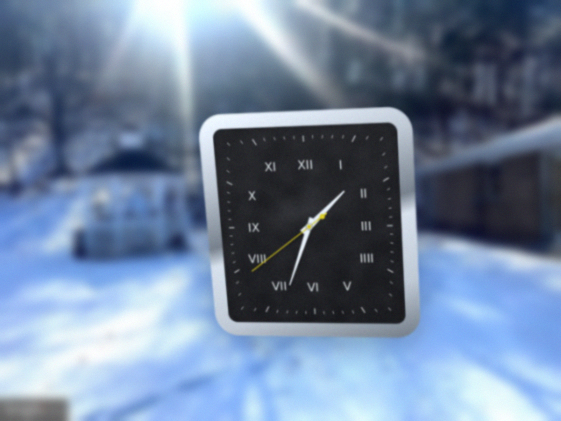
1:33:39
